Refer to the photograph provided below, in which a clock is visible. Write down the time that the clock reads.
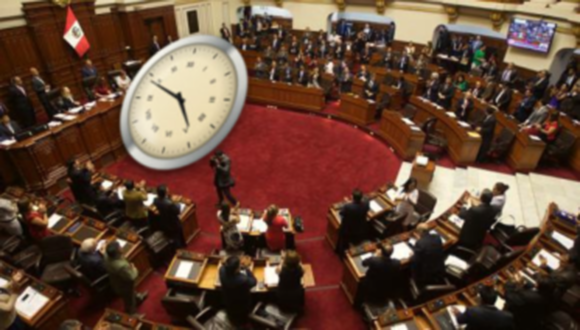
4:49
